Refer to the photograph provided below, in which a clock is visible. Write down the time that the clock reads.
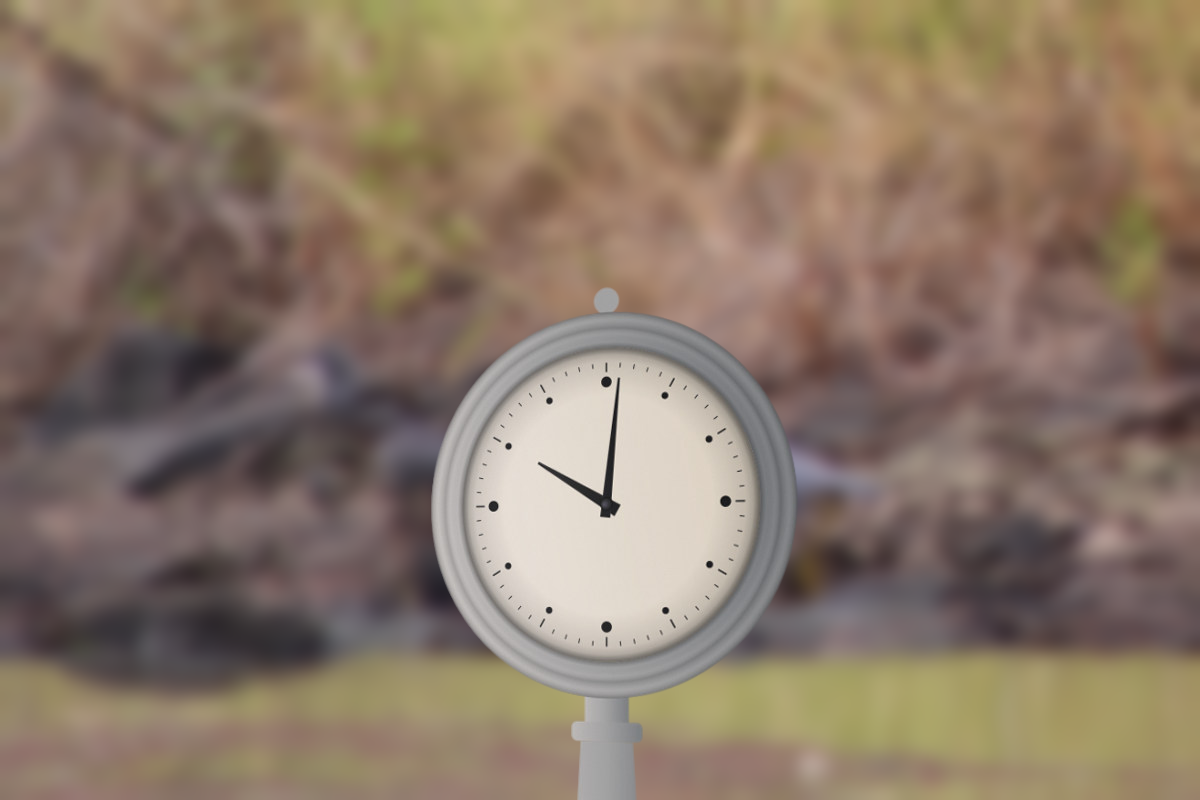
10:01
